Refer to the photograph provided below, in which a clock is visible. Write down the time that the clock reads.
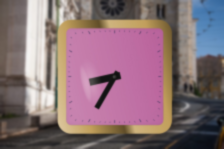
8:35
